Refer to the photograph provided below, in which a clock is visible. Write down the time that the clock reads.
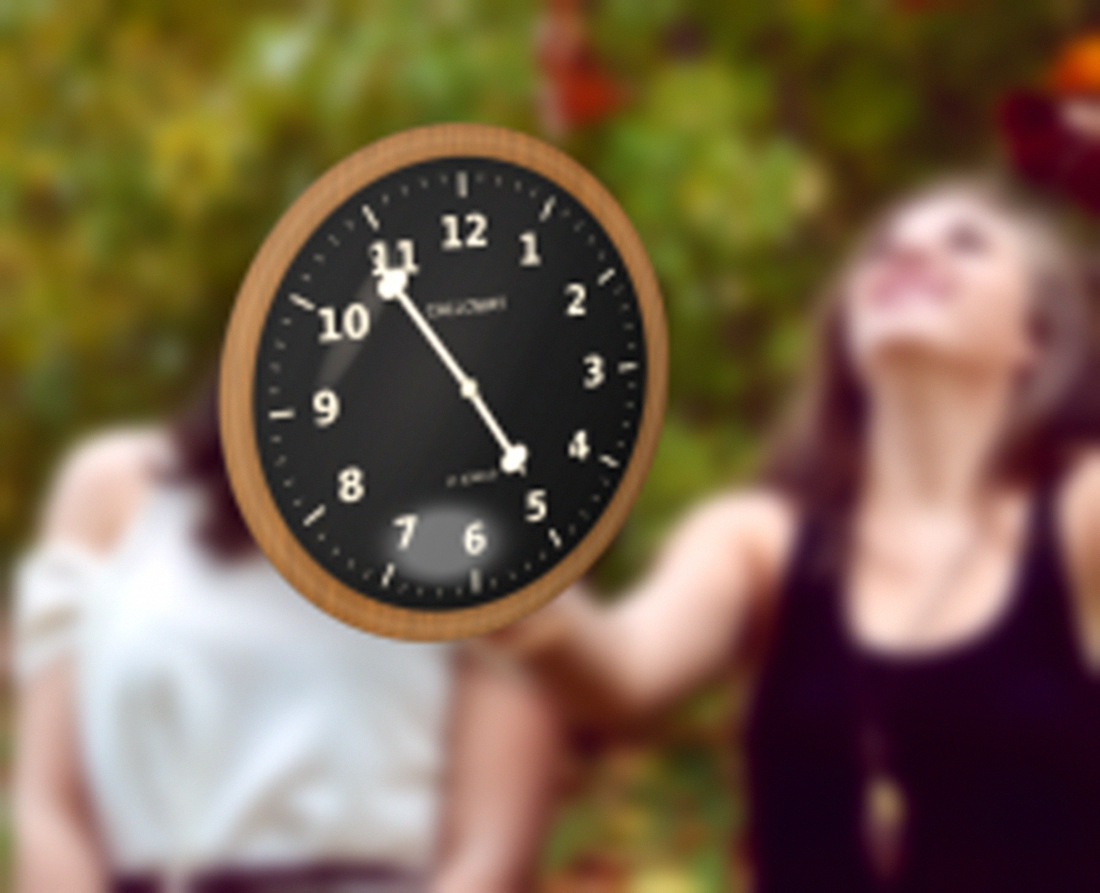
4:54
